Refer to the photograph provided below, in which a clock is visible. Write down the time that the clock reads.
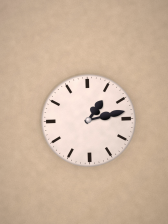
1:13
